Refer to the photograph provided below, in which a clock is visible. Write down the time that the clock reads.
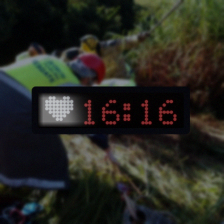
16:16
